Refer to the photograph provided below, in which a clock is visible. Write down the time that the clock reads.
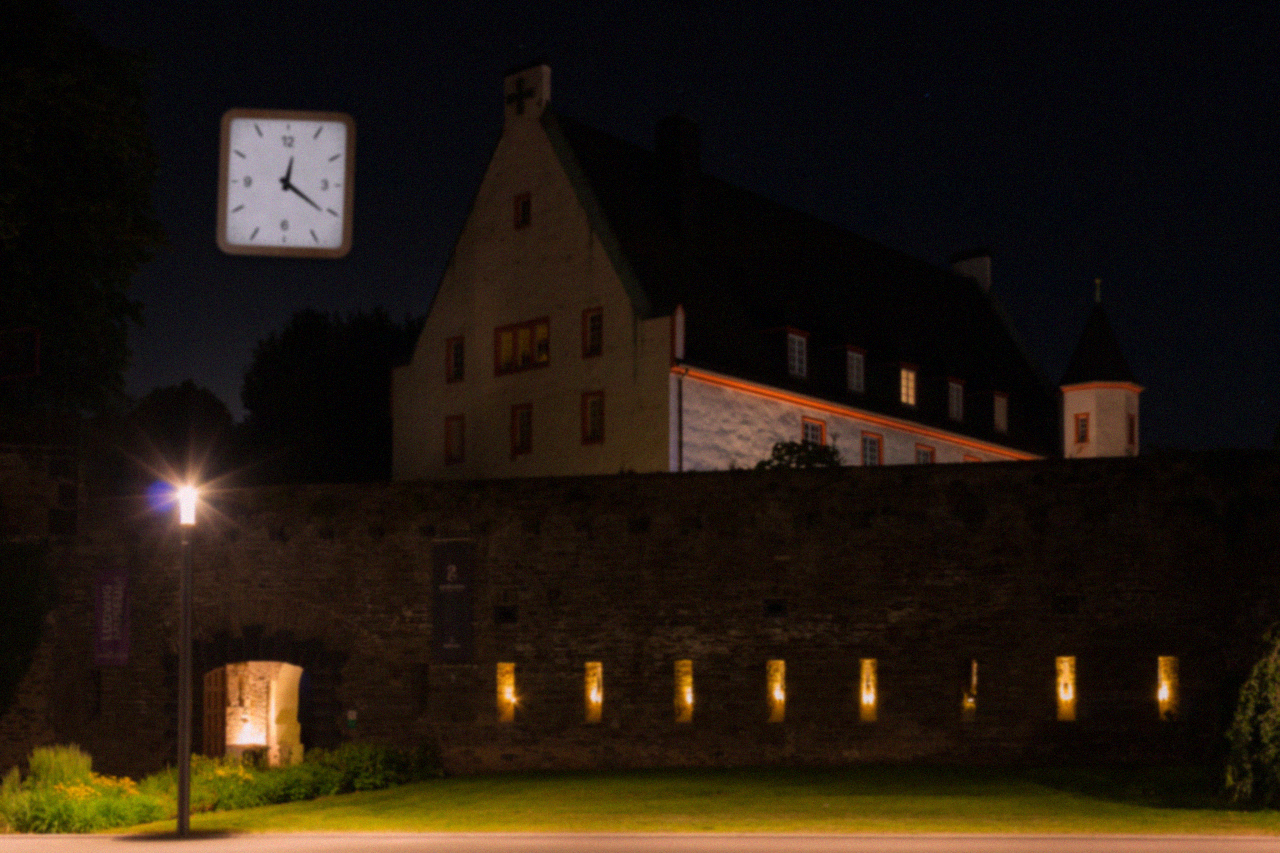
12:21
